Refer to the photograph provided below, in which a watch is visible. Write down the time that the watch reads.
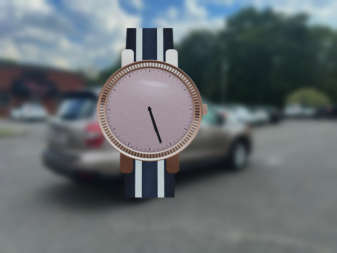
5:27
